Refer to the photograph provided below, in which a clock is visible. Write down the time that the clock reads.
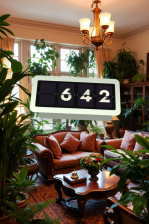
6:42
